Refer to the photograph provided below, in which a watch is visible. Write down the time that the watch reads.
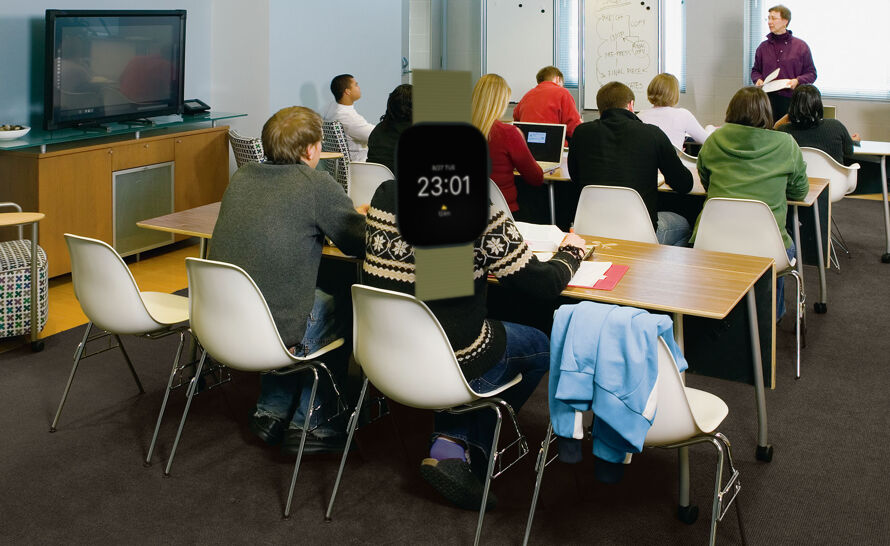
23:01
